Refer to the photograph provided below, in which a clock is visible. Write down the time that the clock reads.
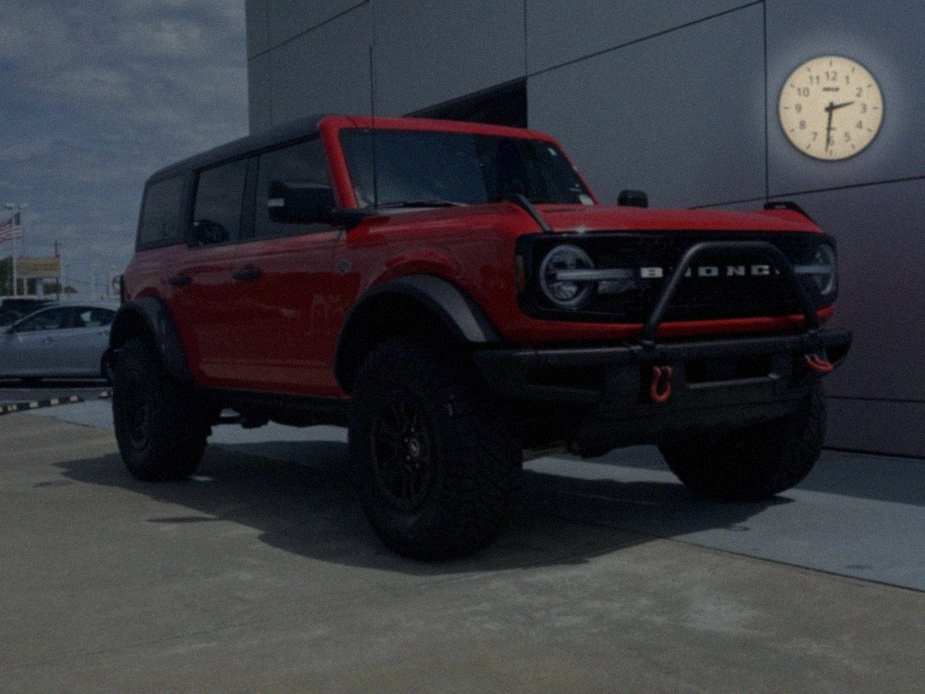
2:31
